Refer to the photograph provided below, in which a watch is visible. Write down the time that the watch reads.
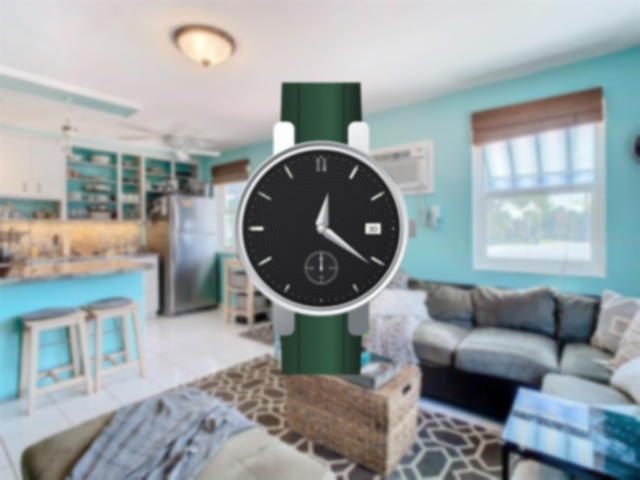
12:21
